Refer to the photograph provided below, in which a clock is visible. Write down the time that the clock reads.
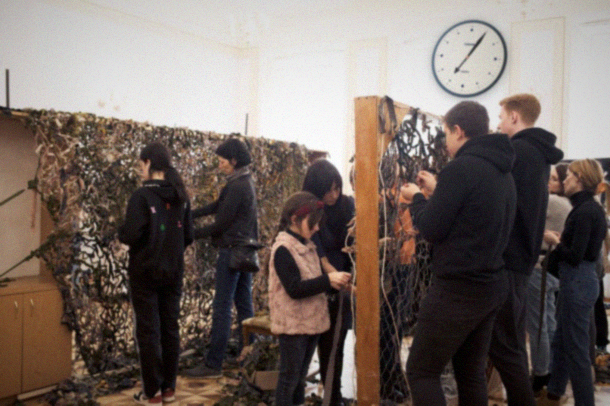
7:05
